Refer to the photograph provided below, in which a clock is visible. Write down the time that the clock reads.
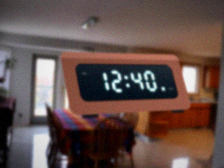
12:40
